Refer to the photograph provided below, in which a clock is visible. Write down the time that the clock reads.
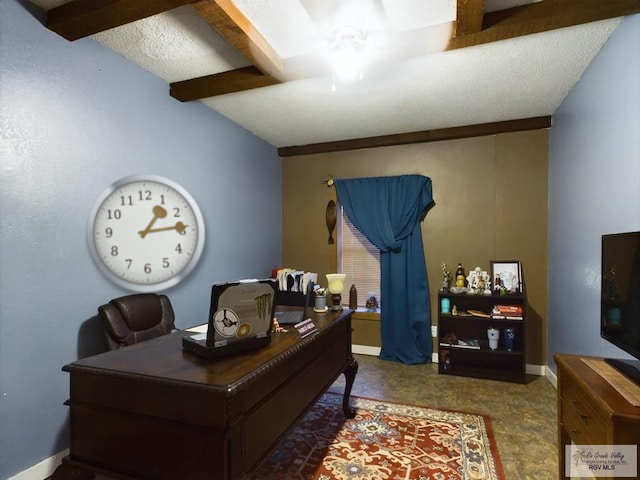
1:14
